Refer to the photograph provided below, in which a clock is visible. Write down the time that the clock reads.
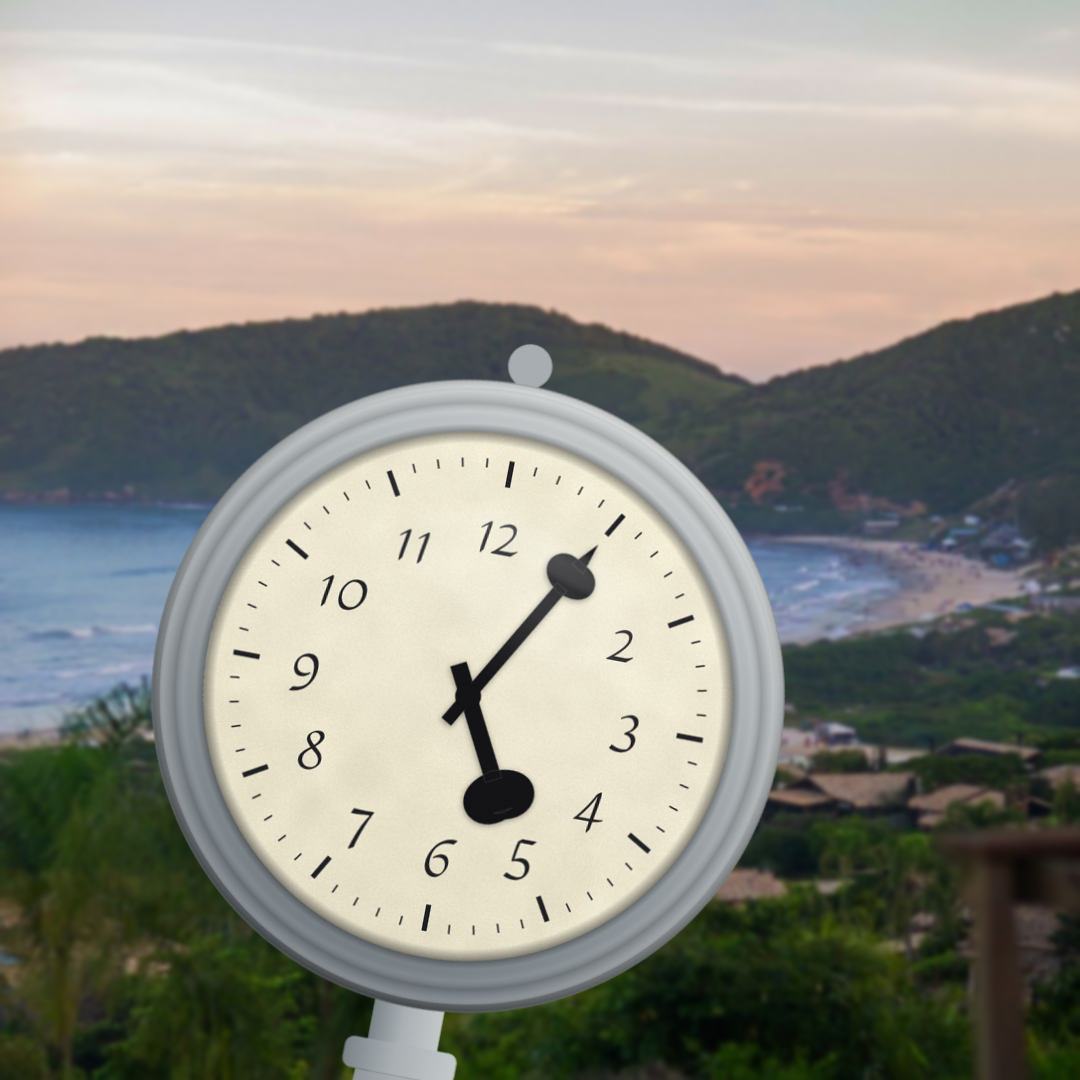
5:05
